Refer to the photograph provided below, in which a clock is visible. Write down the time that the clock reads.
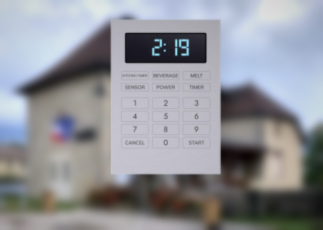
2:19
